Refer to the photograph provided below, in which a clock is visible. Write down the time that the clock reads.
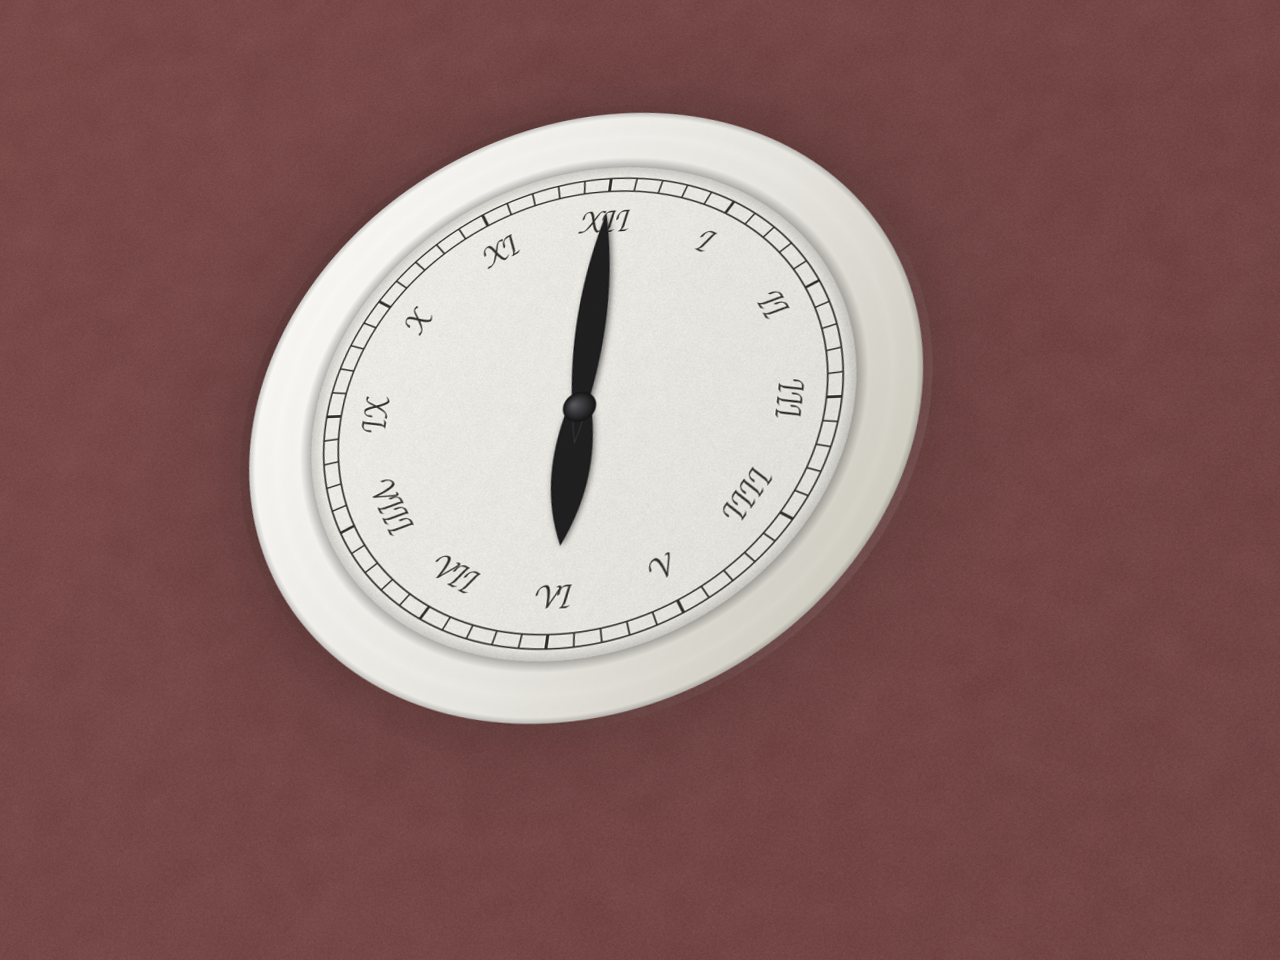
6:00
